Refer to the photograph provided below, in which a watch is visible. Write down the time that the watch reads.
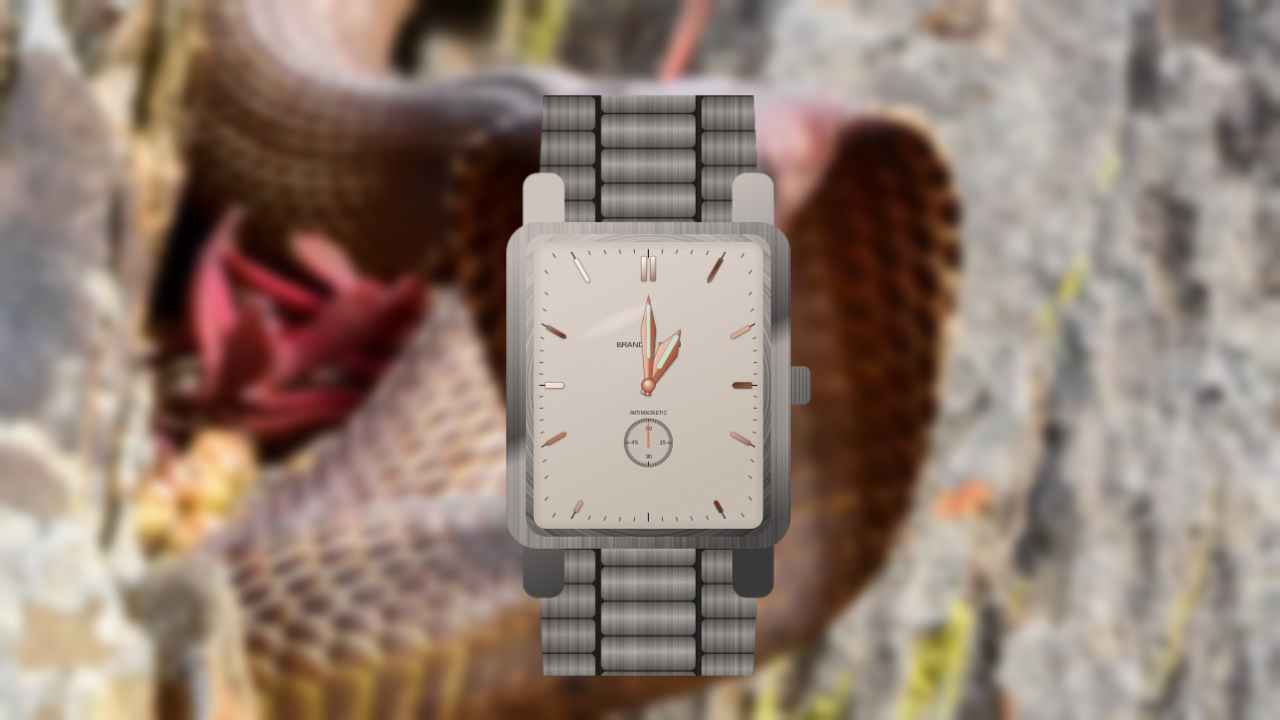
1:00
